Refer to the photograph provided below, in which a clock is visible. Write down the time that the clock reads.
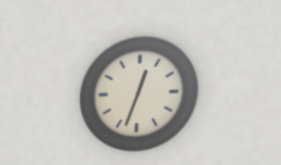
12:33
